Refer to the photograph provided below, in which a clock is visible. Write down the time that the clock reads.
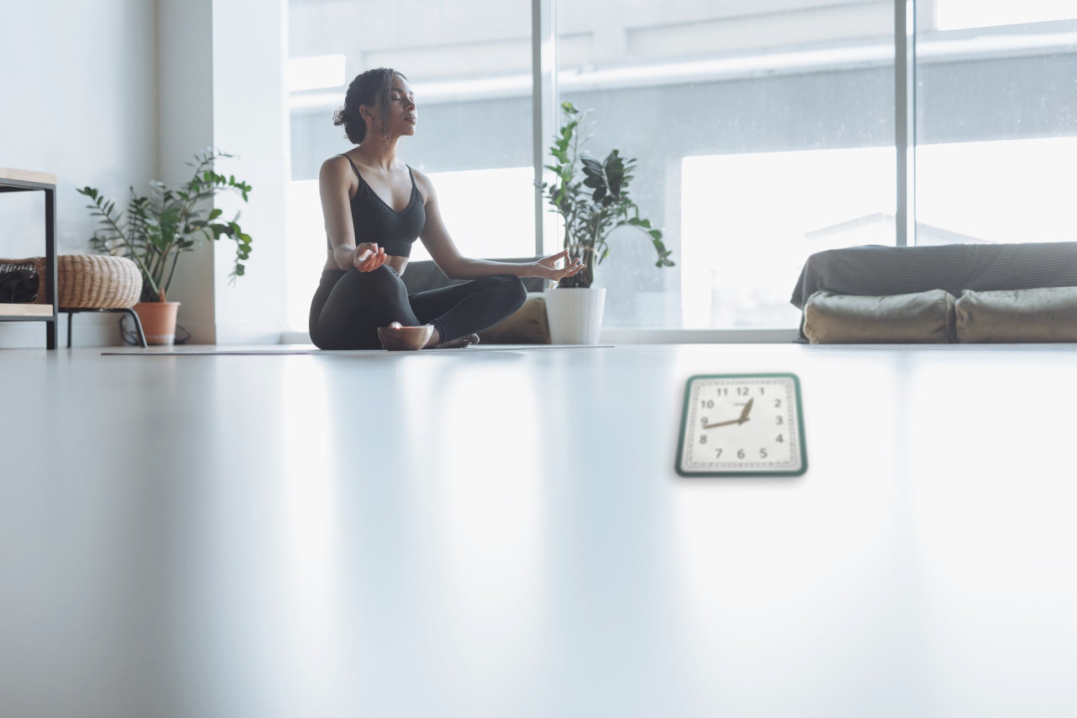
12:43
